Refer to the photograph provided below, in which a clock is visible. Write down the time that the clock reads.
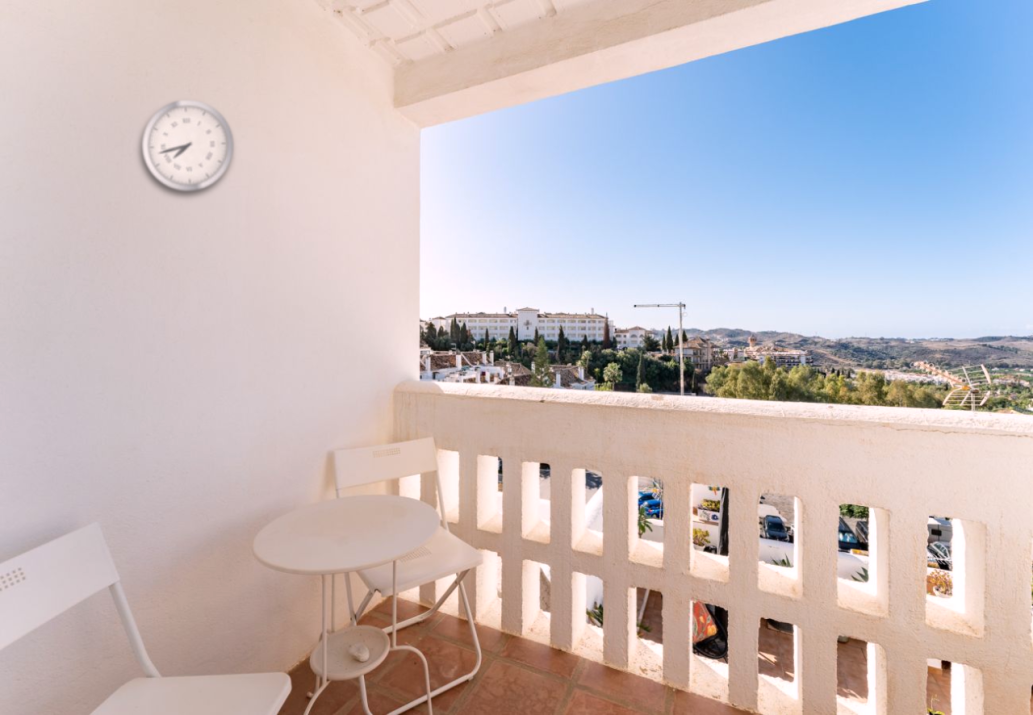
7:43
